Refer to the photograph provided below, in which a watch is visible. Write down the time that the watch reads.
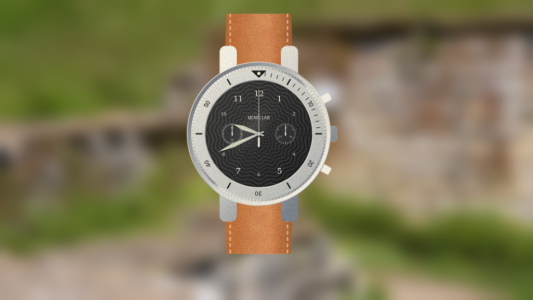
9:41
